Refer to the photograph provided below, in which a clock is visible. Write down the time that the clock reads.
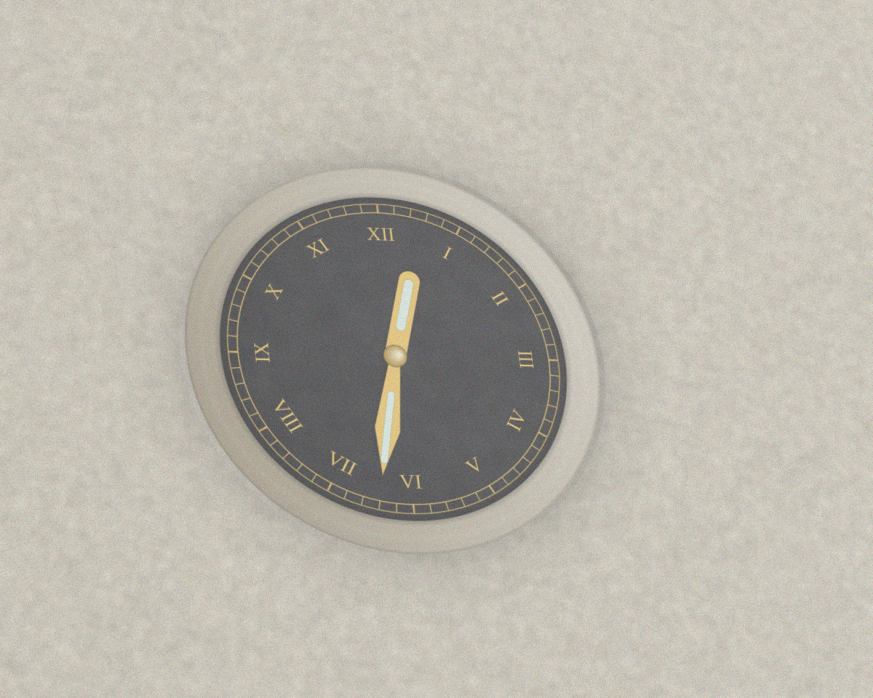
12:32
